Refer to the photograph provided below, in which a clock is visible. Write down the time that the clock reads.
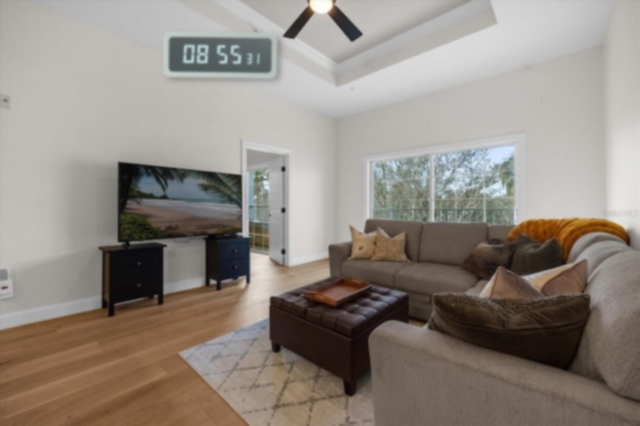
8:55
